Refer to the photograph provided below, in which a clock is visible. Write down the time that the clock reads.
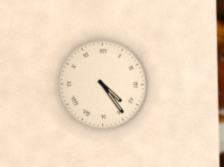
4:24
